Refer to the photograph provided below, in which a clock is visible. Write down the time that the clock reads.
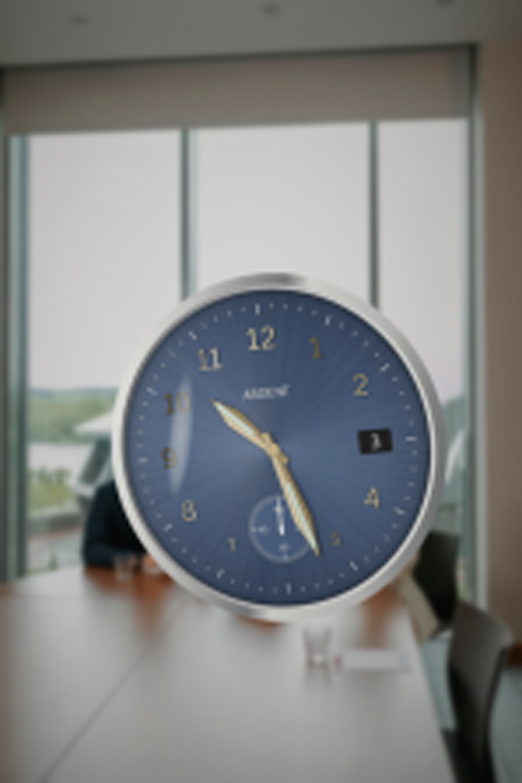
10:27
